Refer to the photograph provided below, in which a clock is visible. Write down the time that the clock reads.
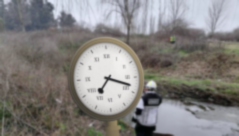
7:18
